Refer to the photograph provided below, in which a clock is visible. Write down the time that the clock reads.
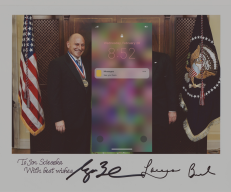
8:52
